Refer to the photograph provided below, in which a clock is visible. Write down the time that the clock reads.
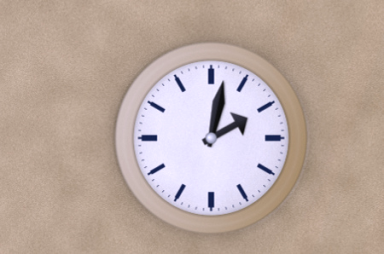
2:02
